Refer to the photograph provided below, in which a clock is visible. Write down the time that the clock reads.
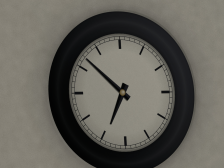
6:52
